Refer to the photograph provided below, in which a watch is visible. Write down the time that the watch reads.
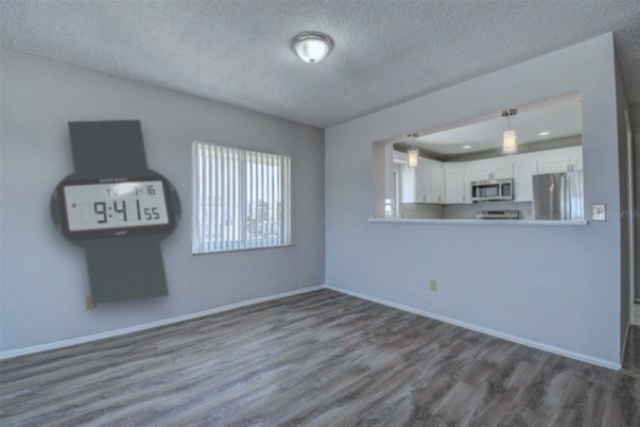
9:41:55
